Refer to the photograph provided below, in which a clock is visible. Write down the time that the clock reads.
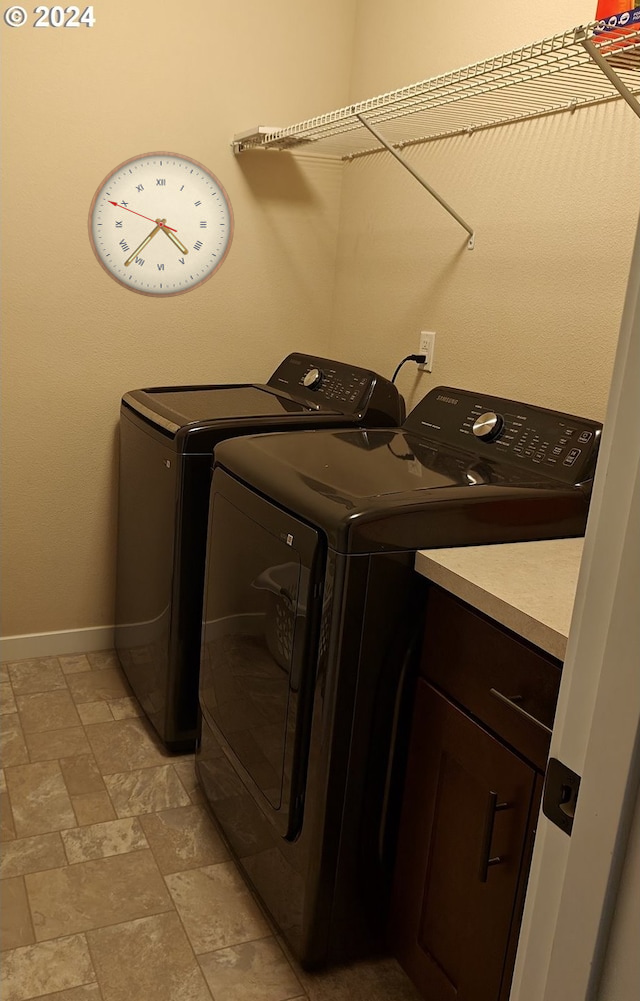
4:36:49
